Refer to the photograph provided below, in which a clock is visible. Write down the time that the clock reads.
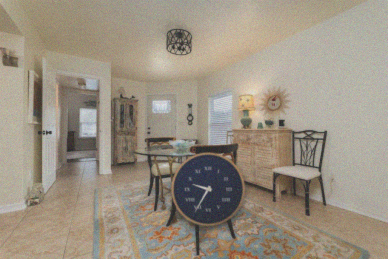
9:35
